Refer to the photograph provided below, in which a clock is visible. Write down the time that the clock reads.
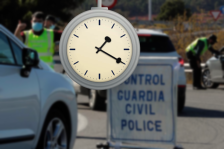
1:20
